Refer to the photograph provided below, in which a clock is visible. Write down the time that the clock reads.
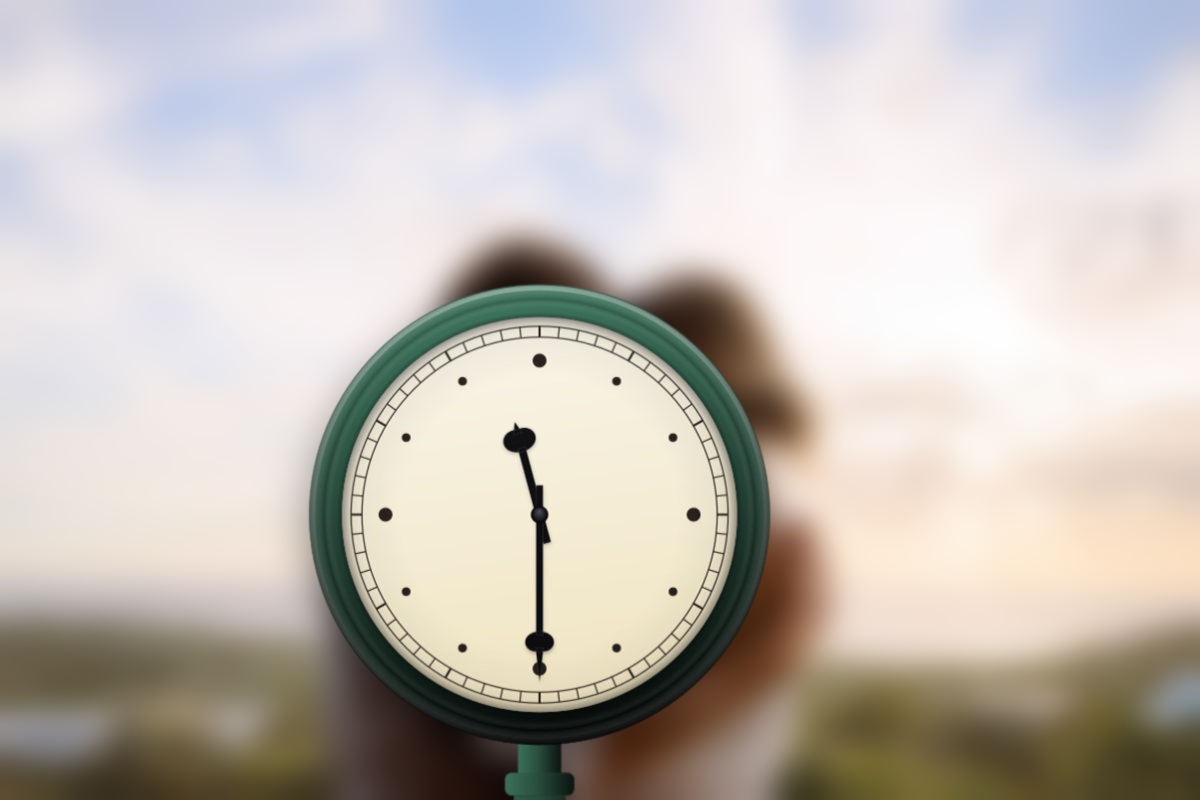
11:30
